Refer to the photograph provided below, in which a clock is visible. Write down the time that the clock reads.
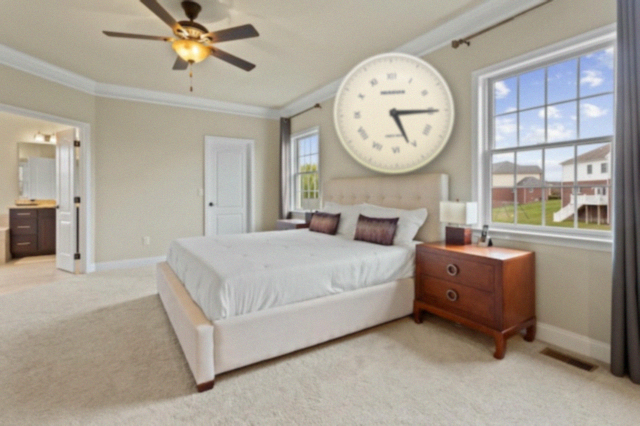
5:15
